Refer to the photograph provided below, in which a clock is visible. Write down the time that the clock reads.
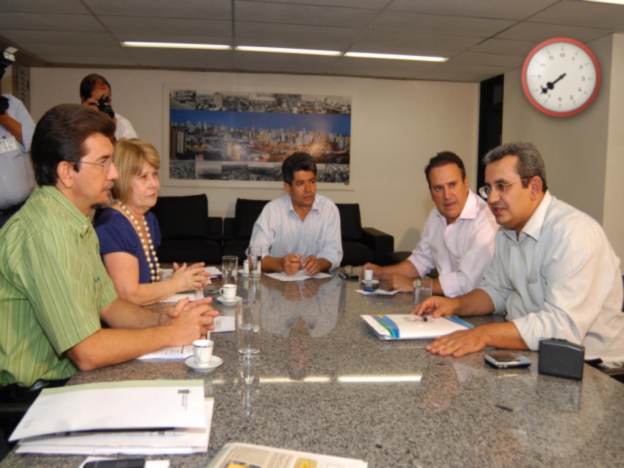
7:38
